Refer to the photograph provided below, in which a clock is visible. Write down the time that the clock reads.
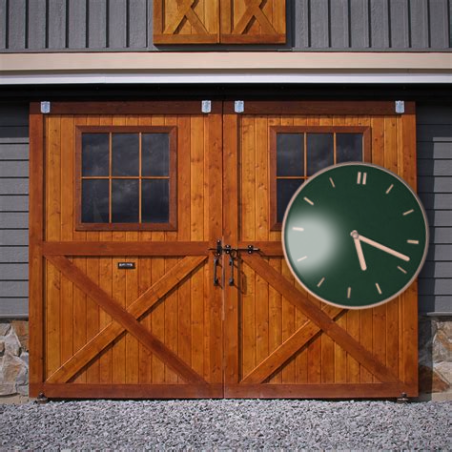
5:18
